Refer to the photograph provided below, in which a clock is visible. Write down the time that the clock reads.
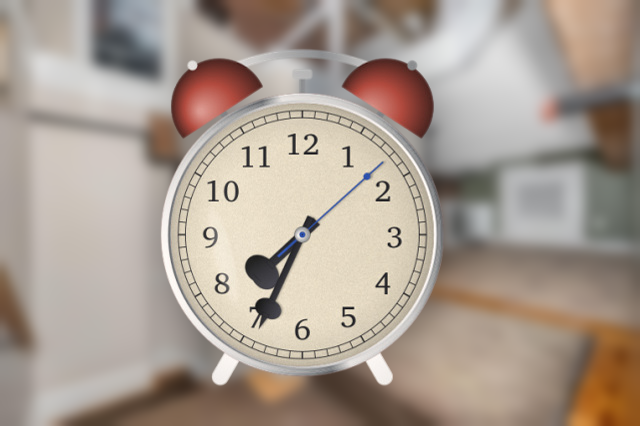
7:34:08
